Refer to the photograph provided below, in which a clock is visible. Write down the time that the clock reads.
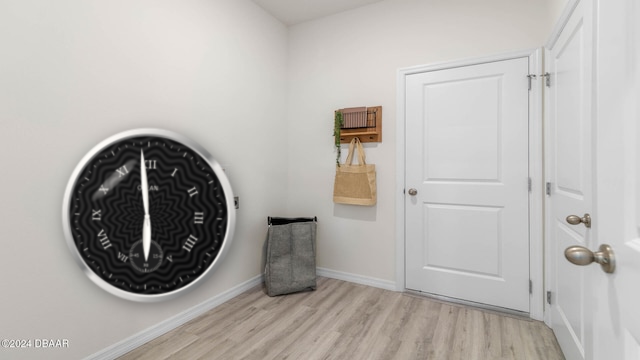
5:59
